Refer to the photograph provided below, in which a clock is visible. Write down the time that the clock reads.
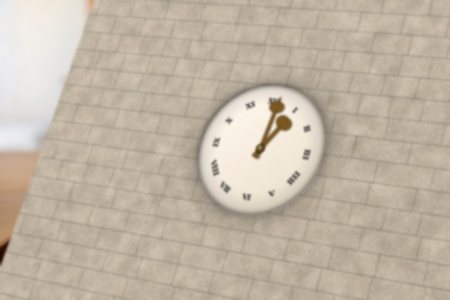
1:01
